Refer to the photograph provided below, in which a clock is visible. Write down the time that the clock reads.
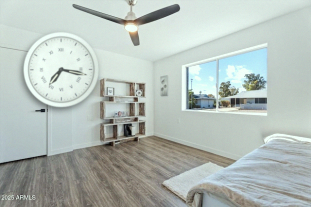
7:17
